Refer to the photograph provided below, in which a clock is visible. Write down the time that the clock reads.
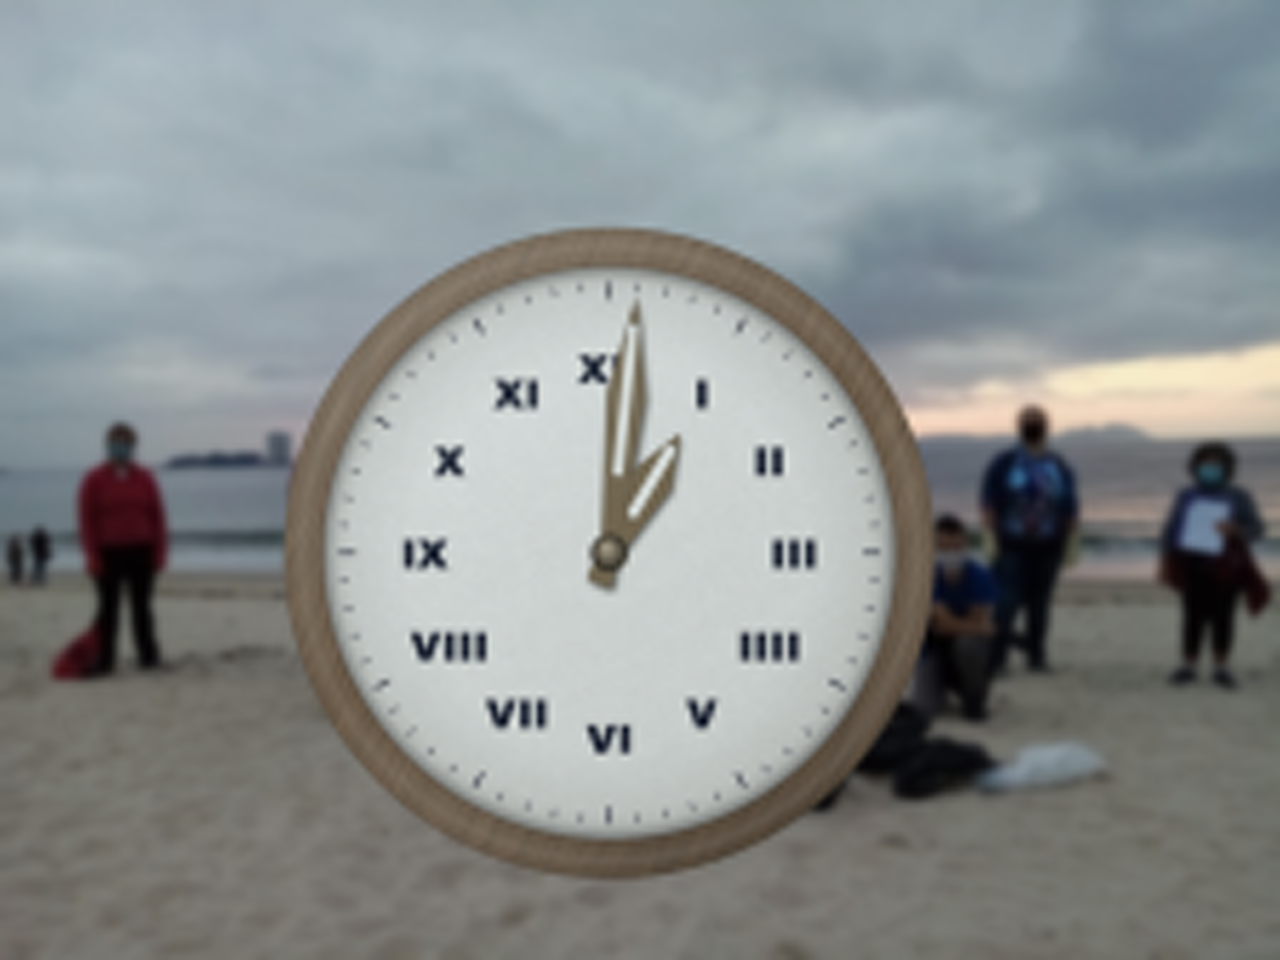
1:01
